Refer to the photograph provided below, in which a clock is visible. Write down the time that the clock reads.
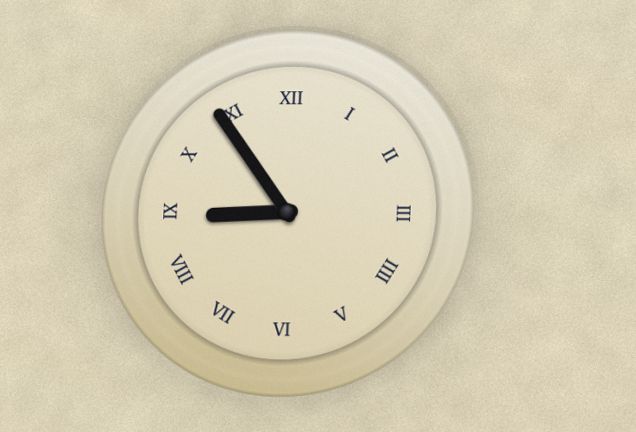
8:54
